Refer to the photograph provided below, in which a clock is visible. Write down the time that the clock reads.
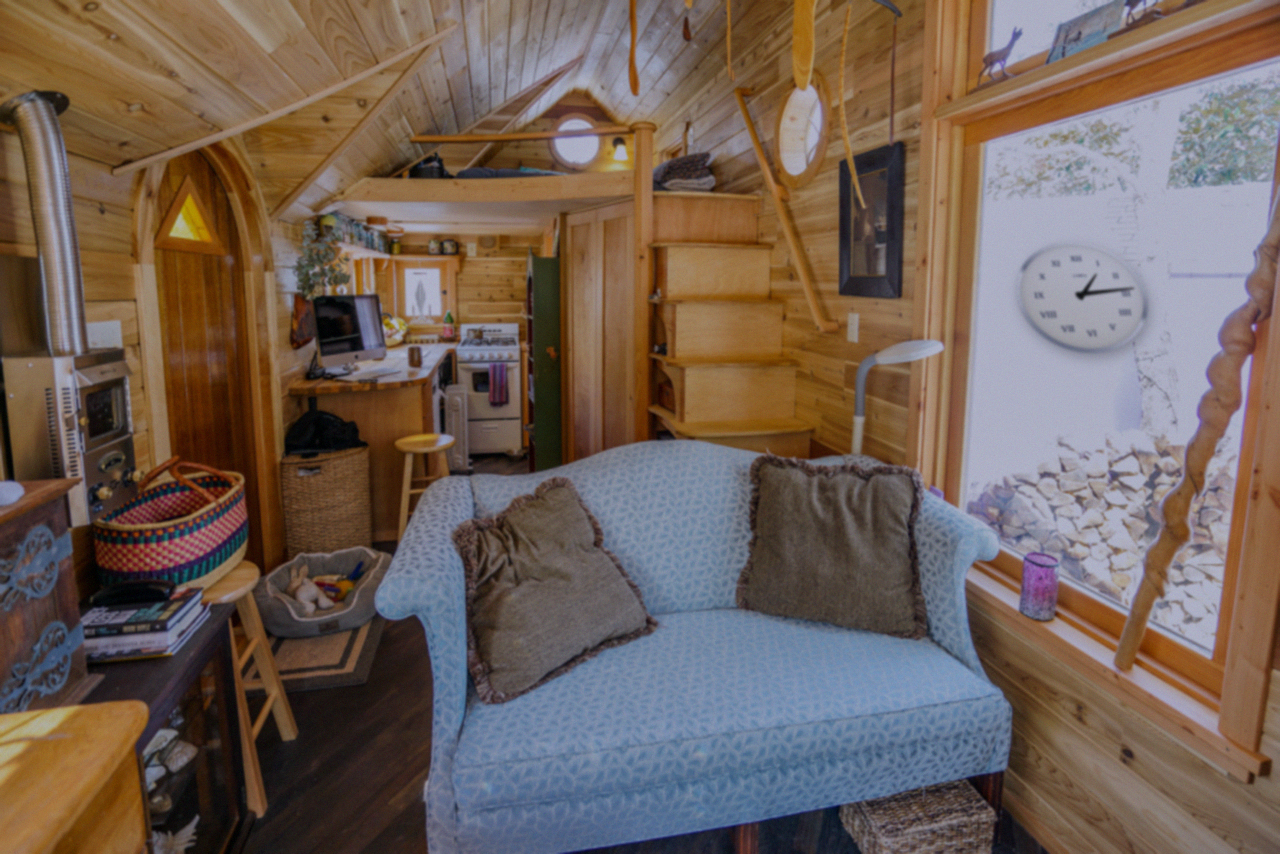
1:14
